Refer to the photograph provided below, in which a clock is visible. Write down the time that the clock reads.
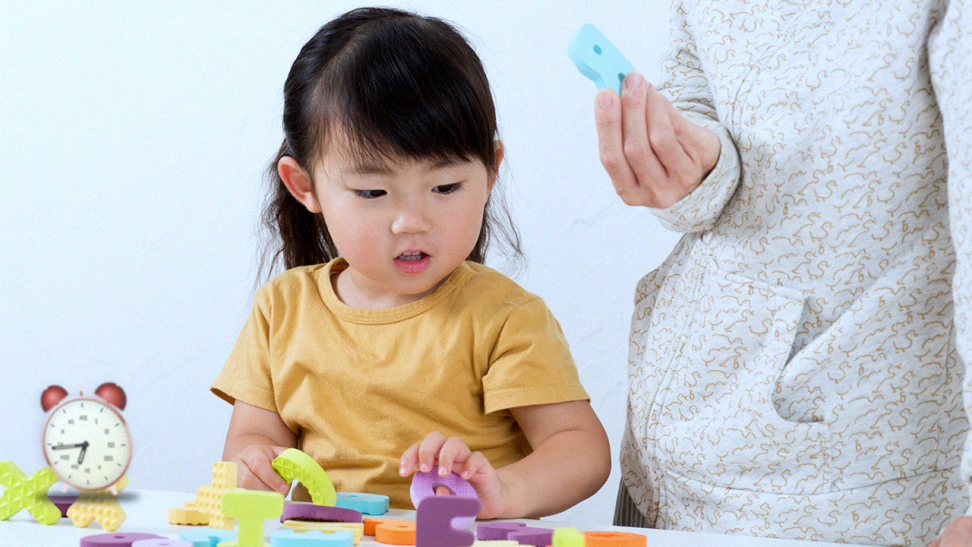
6:44
